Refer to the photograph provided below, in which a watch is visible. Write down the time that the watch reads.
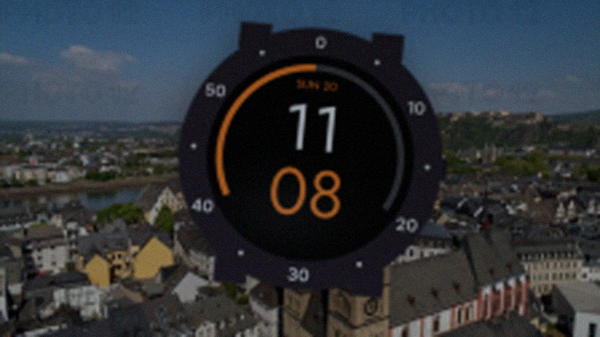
11:08
